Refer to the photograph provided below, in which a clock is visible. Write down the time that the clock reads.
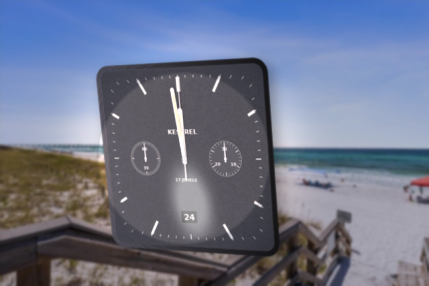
11:59
